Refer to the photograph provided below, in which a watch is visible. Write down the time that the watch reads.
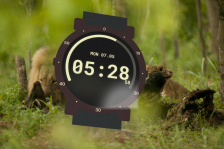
5:28
